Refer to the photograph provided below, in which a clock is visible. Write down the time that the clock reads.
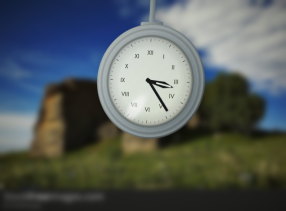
3:24
